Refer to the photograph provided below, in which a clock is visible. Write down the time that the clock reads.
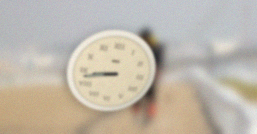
8:43
